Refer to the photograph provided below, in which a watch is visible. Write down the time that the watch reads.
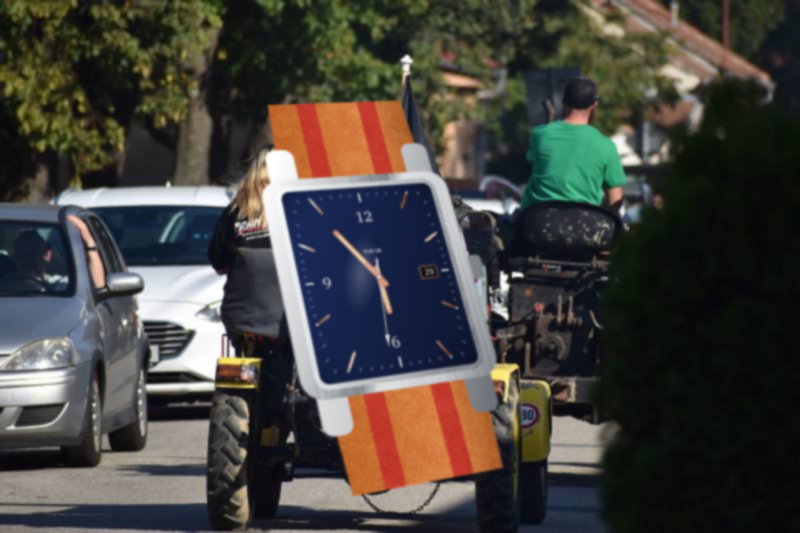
5:54:31
